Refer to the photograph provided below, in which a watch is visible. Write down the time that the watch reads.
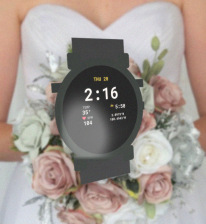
2:16
